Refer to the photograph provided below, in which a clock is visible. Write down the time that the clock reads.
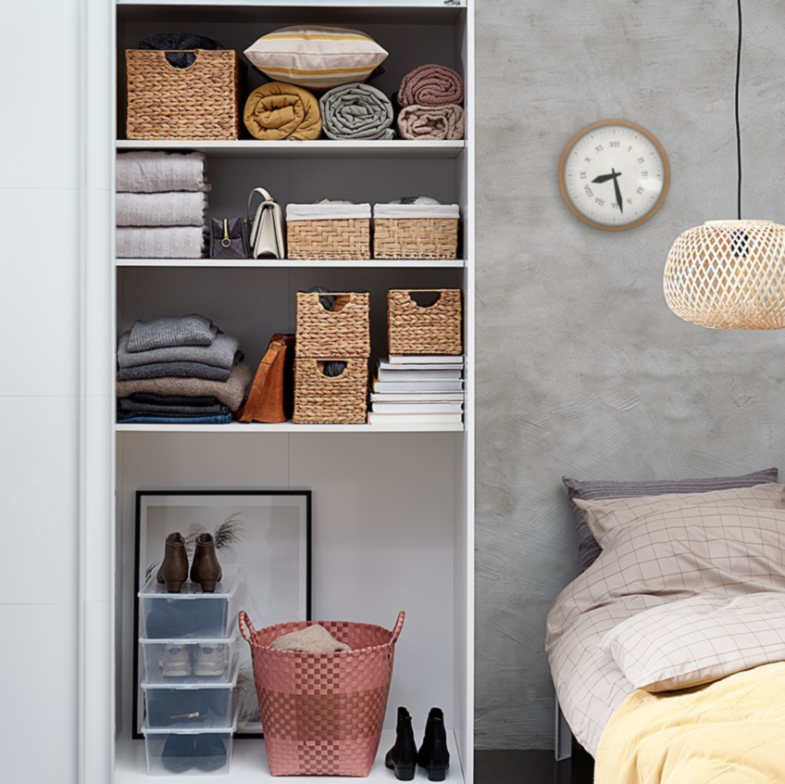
8:28
